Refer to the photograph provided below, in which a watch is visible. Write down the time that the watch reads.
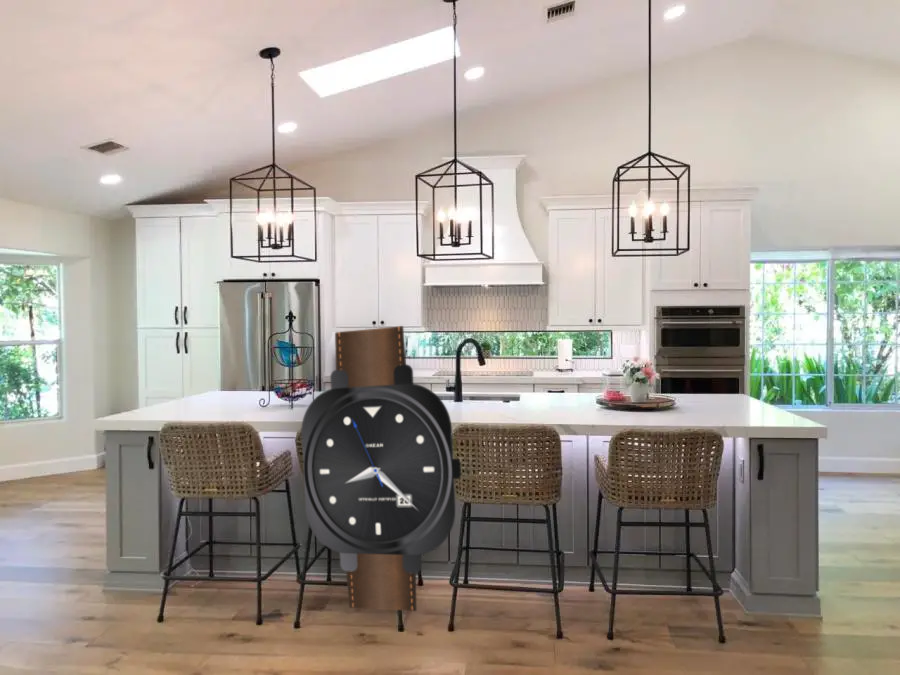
8:21:56
